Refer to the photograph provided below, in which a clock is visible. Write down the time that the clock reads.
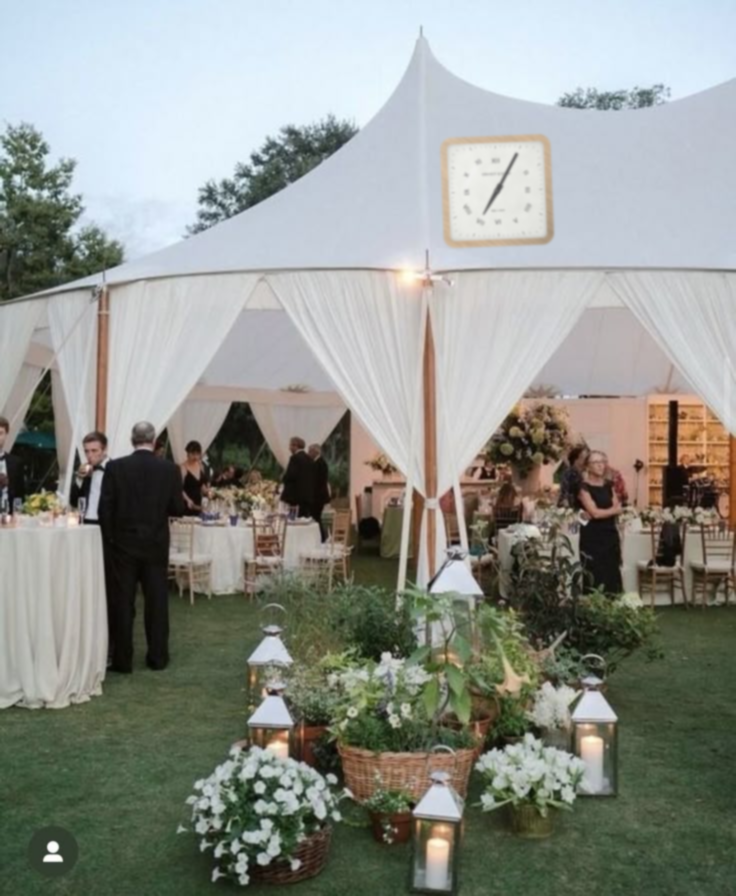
7:05
